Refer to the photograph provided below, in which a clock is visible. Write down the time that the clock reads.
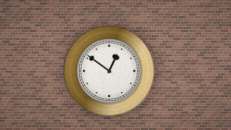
12:51
